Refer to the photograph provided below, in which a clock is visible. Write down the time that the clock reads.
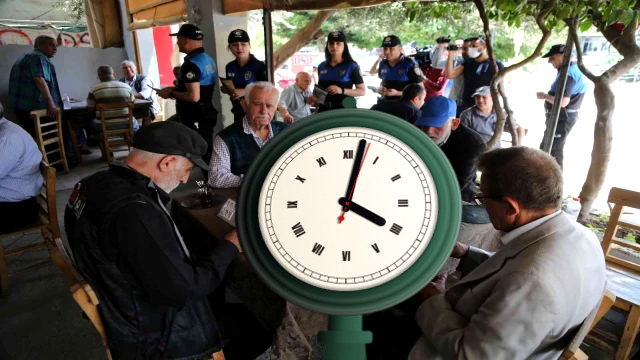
4:02:03
